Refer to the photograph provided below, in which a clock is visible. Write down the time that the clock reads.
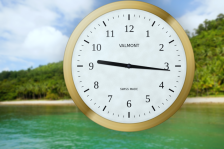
9:16
